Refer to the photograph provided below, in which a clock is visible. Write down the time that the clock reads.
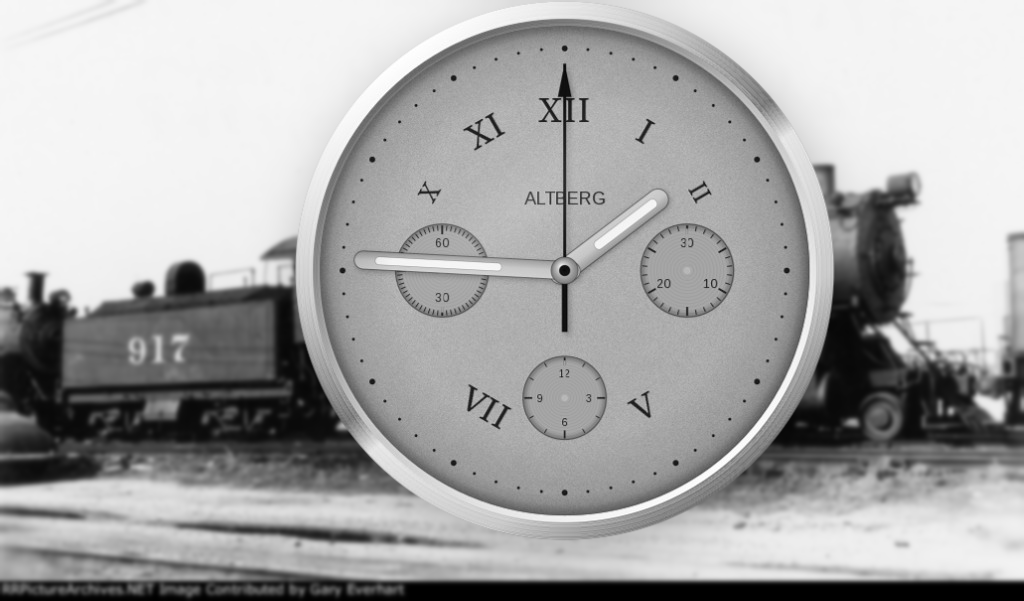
1:45:30
